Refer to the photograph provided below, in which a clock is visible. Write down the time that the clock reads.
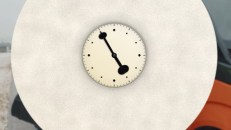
4:55
